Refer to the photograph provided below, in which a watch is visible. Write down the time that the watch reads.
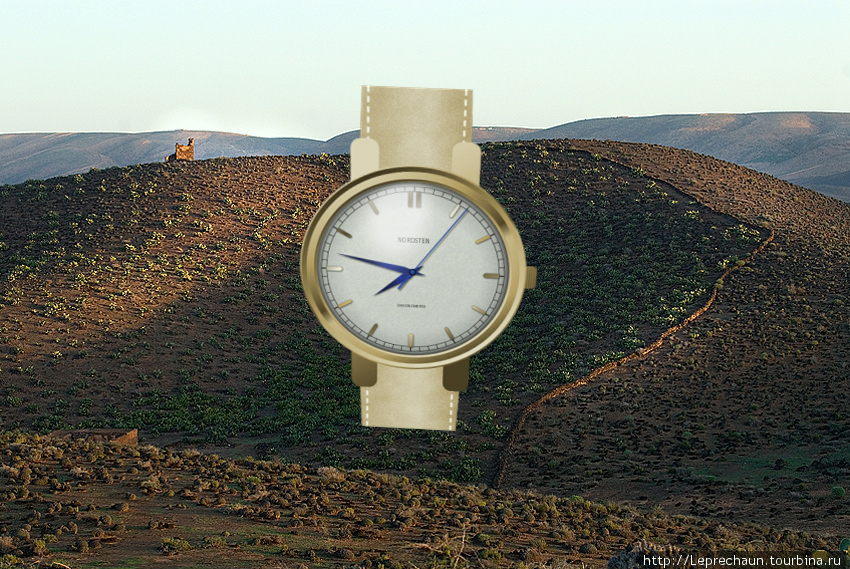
7:47:06
